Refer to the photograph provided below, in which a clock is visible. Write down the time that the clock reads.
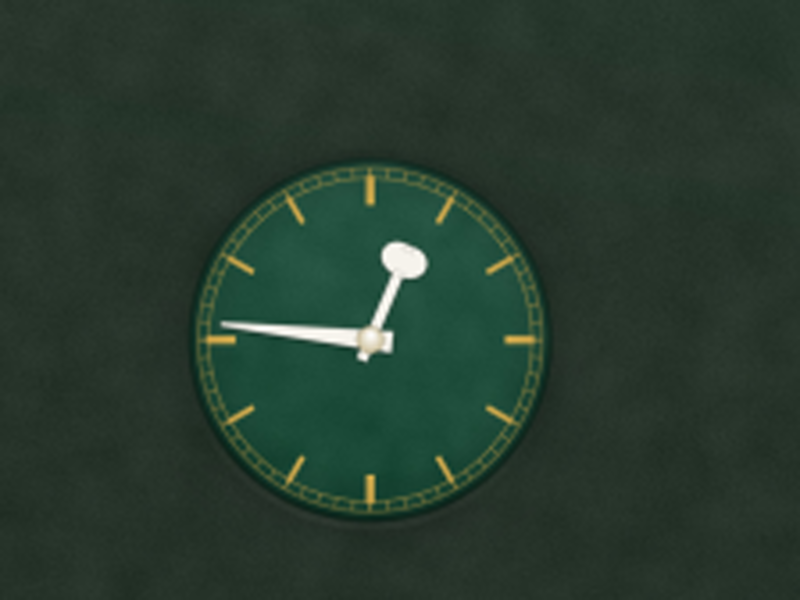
12:46
